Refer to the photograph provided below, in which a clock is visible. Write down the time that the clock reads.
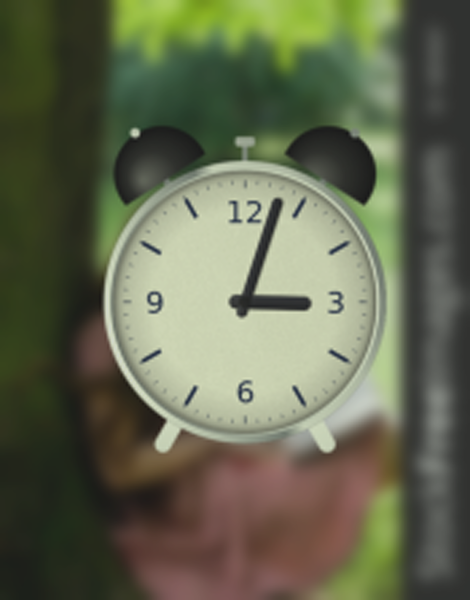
3:03
